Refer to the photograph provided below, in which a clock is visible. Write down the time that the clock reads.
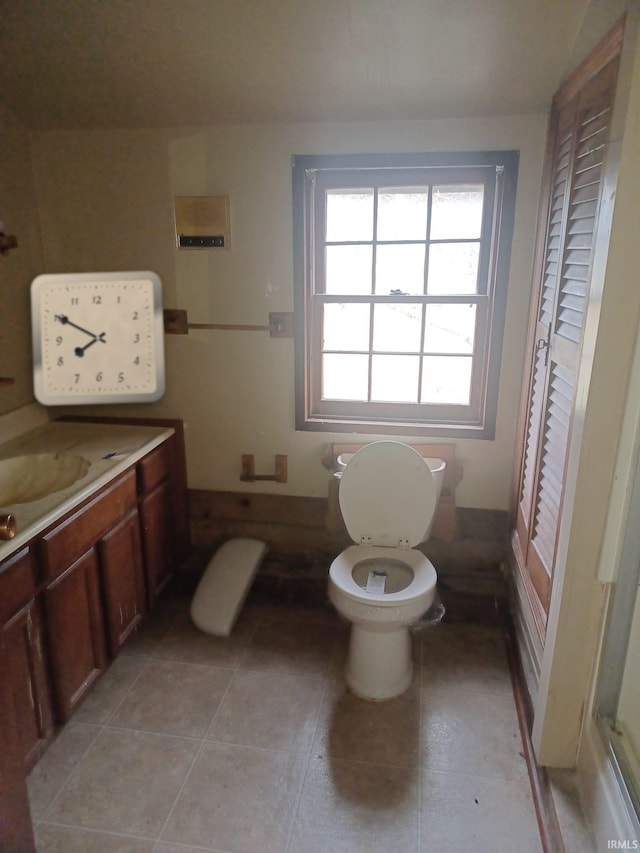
7:50
